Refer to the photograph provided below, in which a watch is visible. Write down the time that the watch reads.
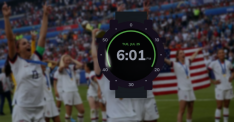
6:01
